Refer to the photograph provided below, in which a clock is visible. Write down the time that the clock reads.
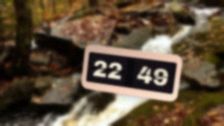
22:49
